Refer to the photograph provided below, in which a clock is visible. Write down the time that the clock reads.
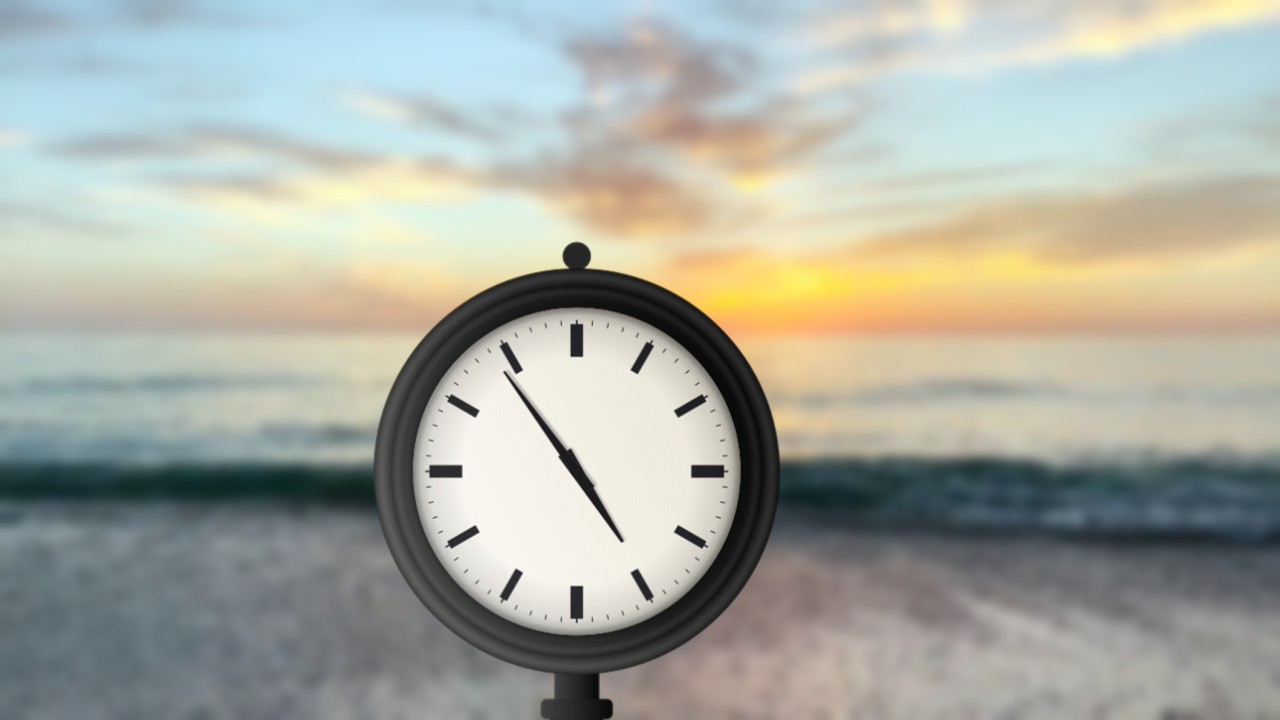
4:54
